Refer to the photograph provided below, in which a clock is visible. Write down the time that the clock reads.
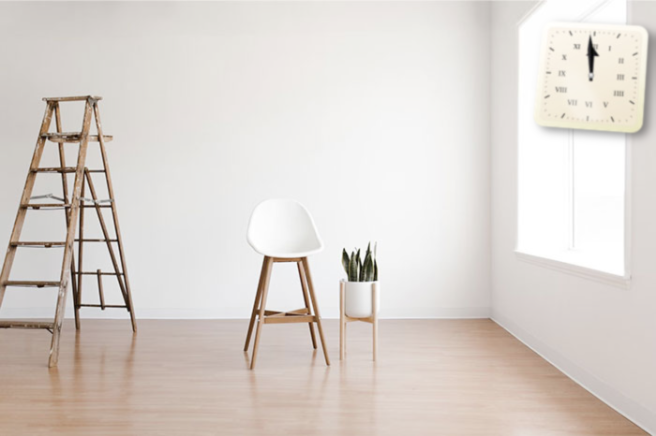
11:59
